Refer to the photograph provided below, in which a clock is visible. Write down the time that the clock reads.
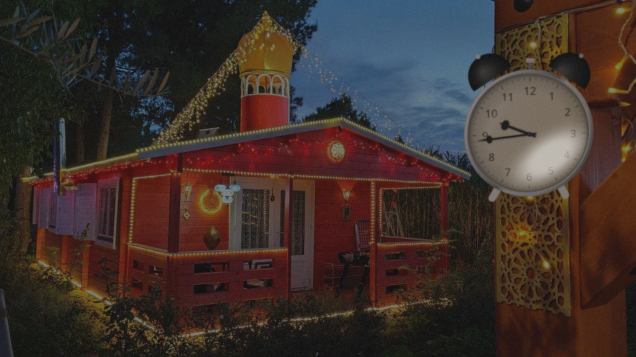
9:44
